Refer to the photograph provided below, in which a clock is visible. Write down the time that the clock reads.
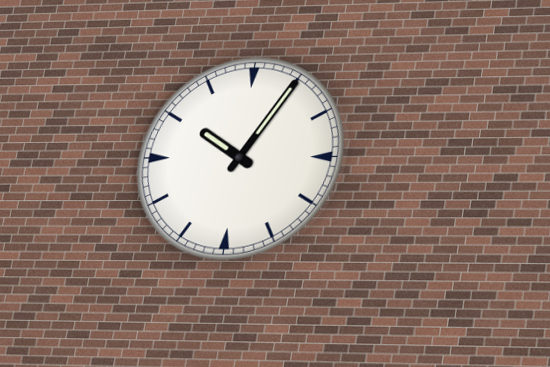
10:05
